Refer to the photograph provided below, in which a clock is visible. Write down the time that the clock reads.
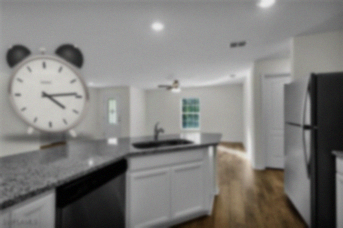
4:14
